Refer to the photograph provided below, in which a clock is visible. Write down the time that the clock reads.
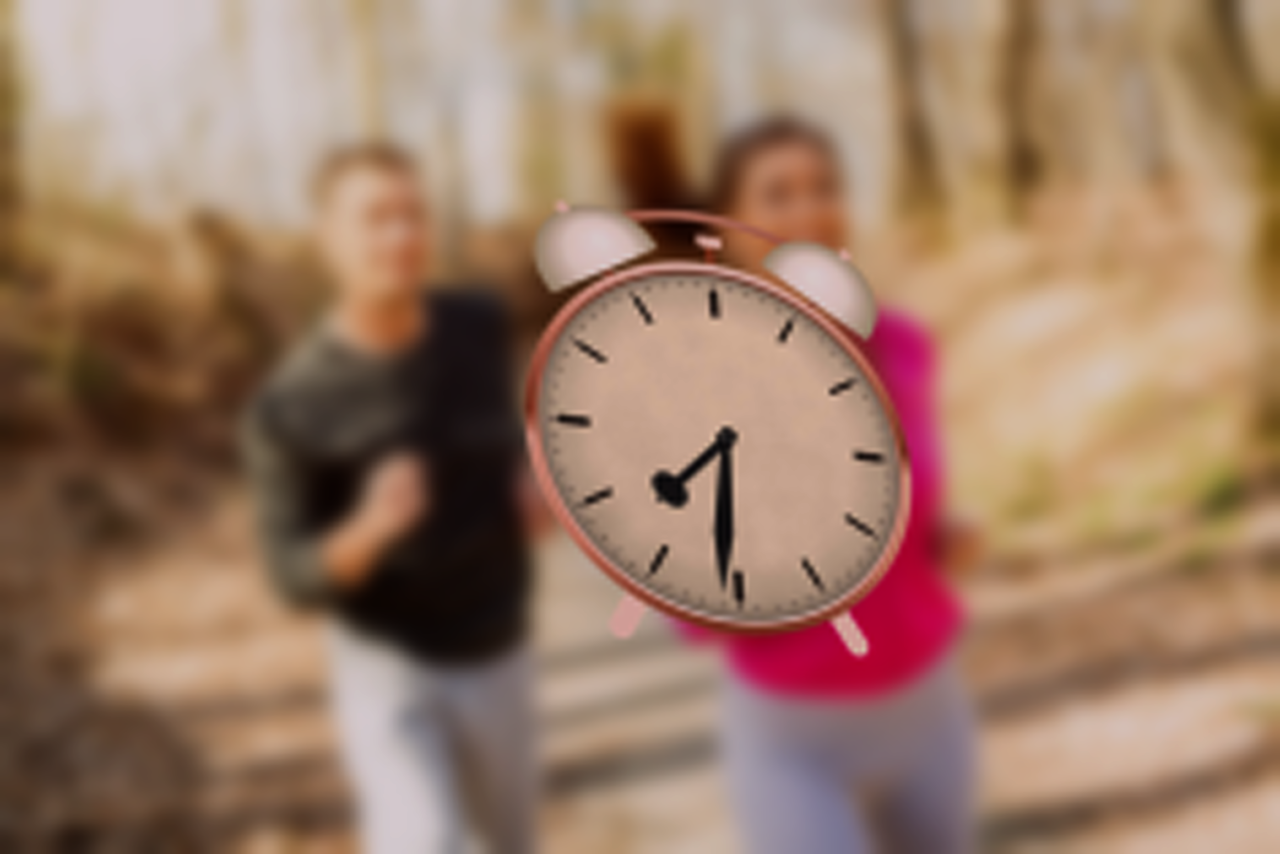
7:31
